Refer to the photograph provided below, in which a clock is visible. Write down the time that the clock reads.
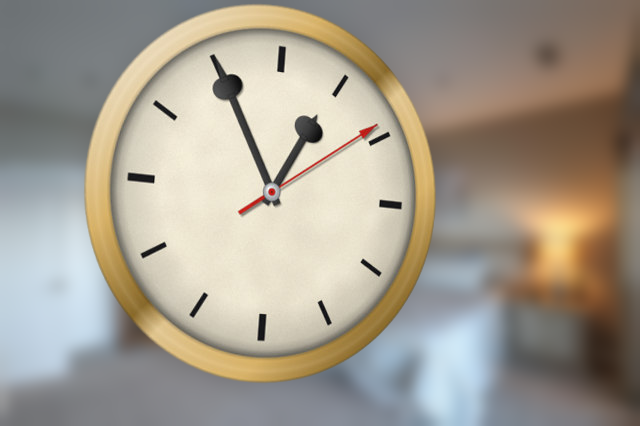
12:55:09
